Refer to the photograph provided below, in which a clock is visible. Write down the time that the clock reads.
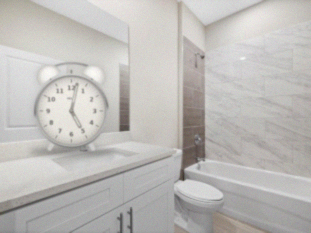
5:02
